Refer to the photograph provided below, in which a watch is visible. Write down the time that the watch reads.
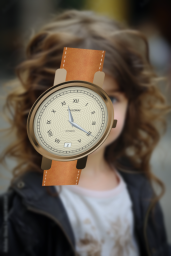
11:20
